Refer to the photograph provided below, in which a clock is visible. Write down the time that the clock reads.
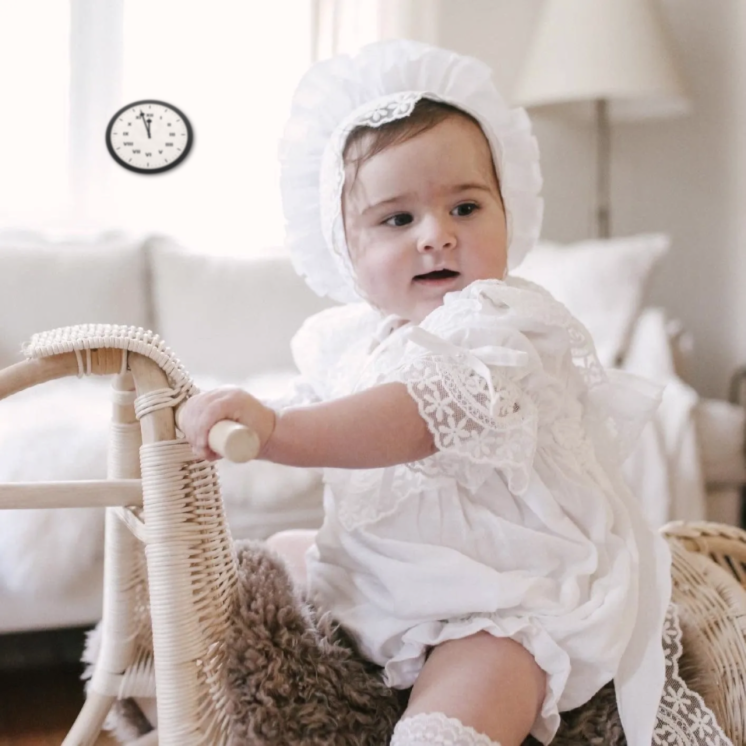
11:57
